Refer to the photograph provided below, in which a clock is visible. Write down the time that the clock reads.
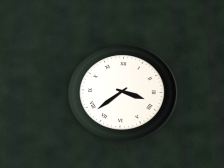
3:38
